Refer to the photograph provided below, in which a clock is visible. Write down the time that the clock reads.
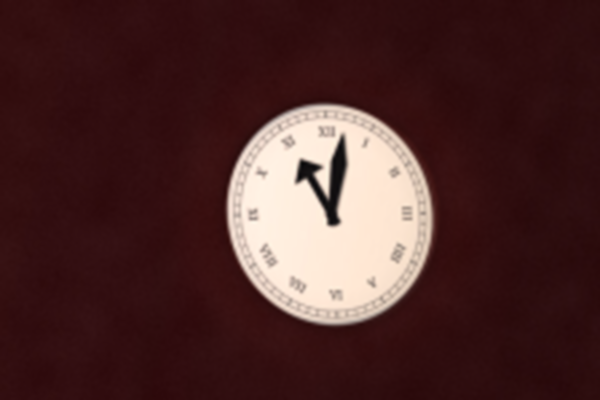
11:02
